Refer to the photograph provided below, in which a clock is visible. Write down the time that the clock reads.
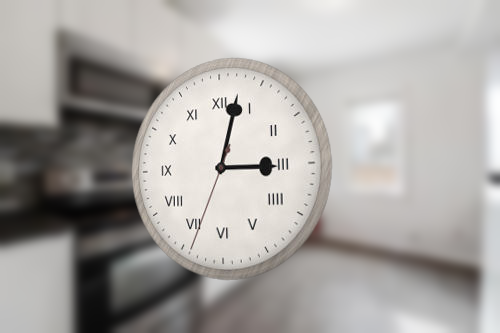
3:02:34
